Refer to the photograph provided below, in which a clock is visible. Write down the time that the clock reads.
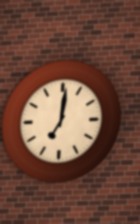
7:01
